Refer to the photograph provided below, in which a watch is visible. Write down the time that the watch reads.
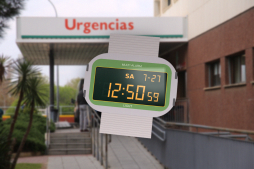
12:50:59
